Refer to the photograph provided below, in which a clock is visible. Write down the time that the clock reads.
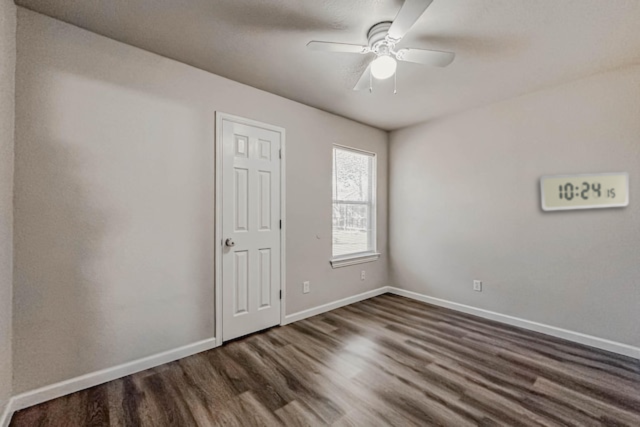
10:24
